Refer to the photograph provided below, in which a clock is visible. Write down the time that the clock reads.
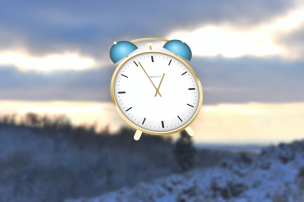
12:56
